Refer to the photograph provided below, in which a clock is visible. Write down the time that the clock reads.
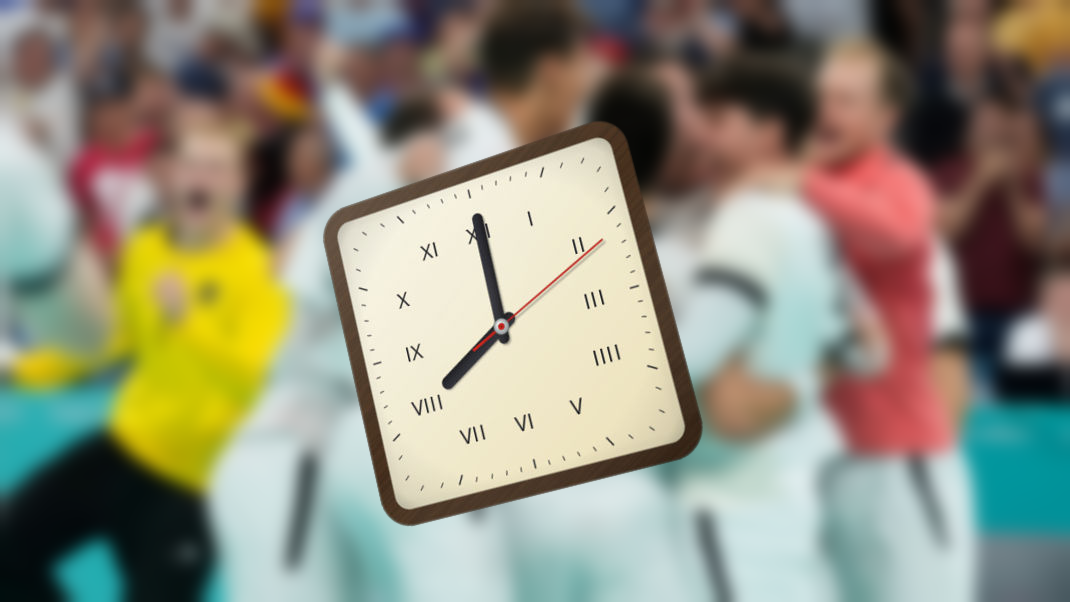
8:00:11
